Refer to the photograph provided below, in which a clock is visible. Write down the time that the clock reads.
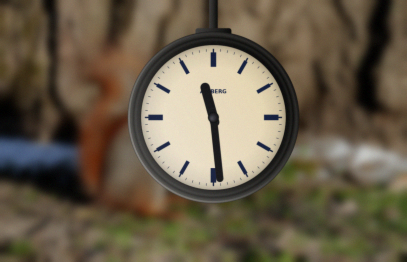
11:29
